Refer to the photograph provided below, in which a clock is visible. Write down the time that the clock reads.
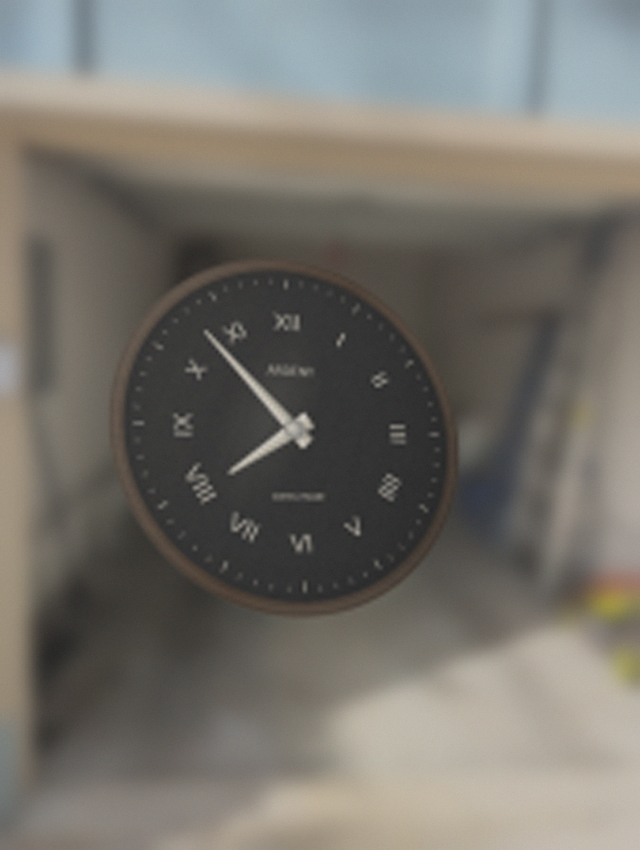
7:53
